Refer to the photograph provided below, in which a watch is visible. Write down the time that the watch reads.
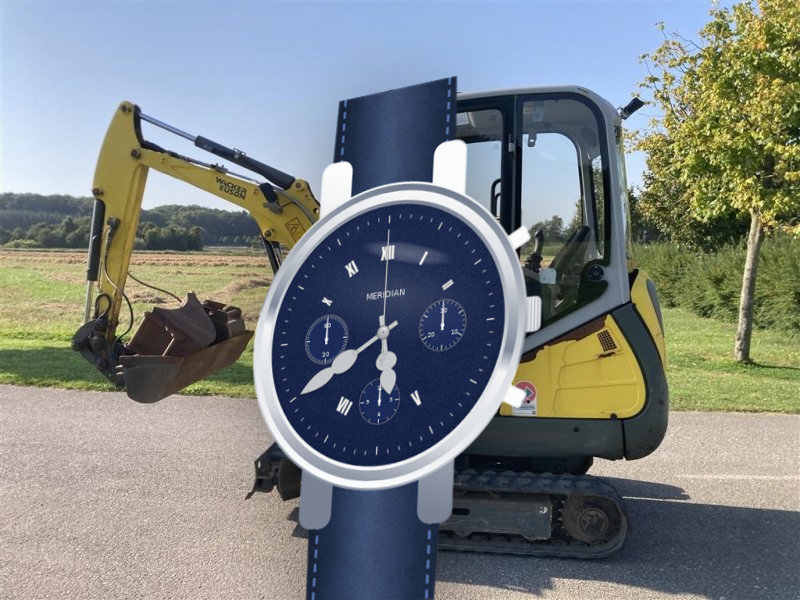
5:40
